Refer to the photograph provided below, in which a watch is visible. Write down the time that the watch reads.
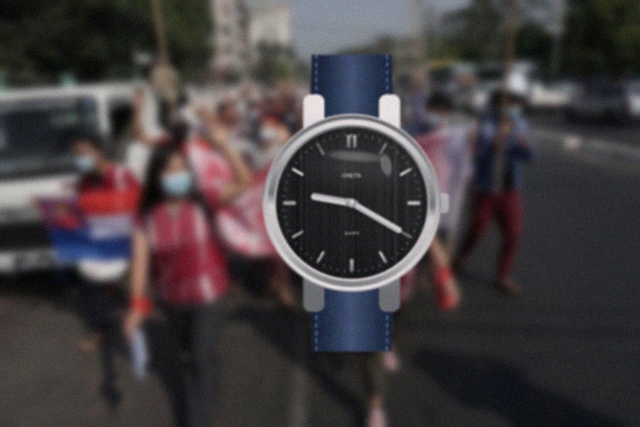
9:20
